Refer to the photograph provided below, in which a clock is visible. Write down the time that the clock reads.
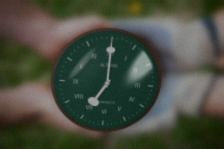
7:00
